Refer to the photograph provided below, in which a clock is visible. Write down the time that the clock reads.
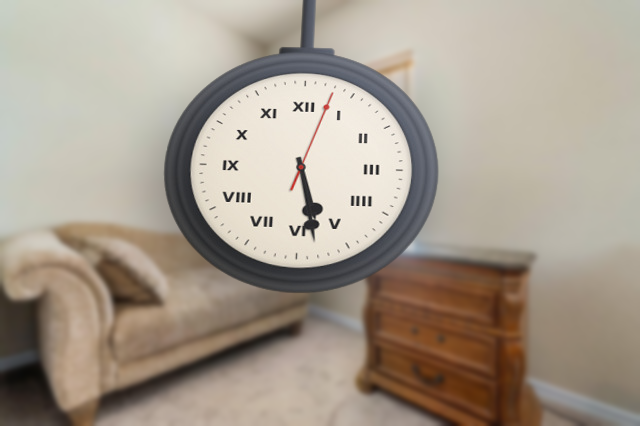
5:28:03
